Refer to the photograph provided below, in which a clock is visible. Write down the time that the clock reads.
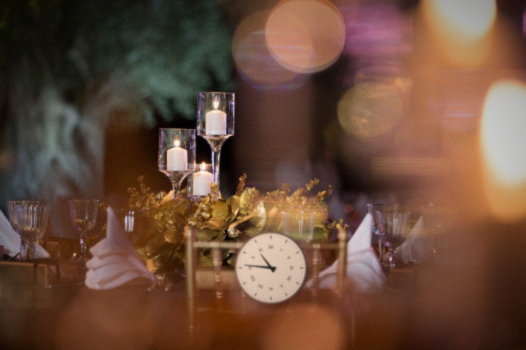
10:46
